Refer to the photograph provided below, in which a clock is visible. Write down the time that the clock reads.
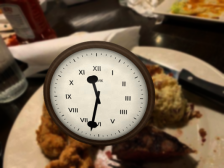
11:32
